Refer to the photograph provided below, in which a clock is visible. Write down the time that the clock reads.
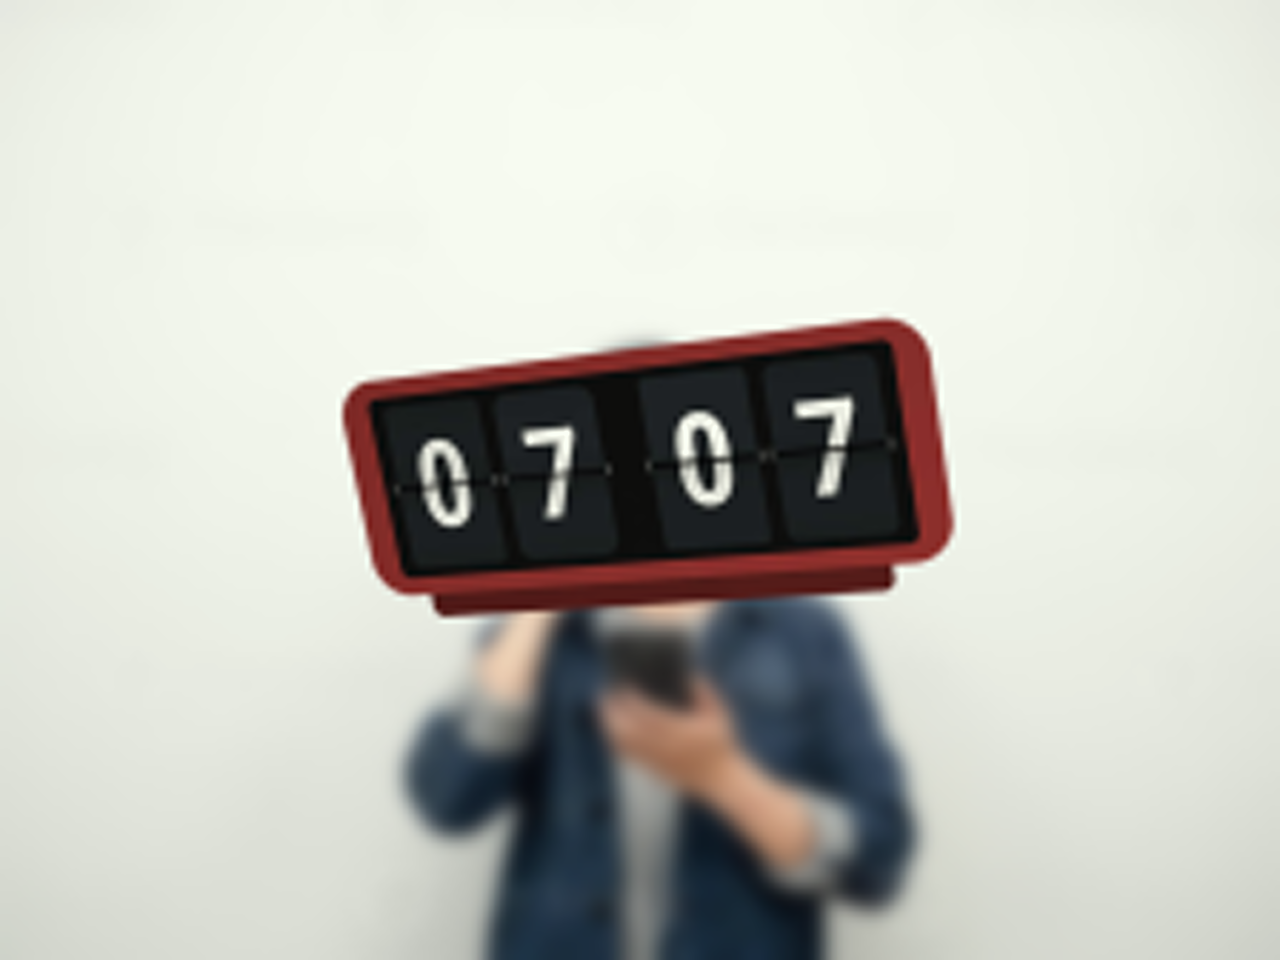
7:07
